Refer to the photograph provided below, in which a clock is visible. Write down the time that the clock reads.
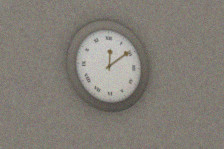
12:09
